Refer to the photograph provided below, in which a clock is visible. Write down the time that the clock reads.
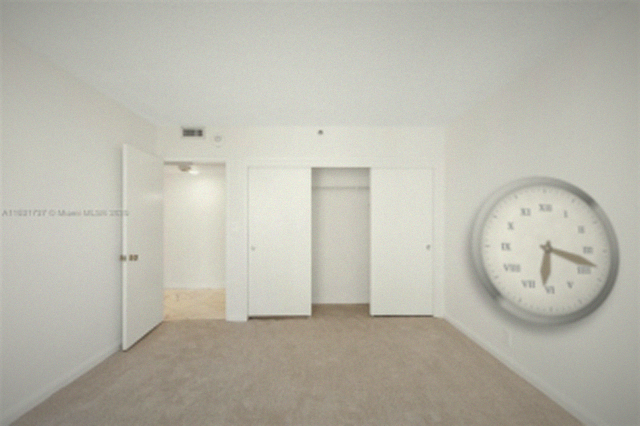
6:18
